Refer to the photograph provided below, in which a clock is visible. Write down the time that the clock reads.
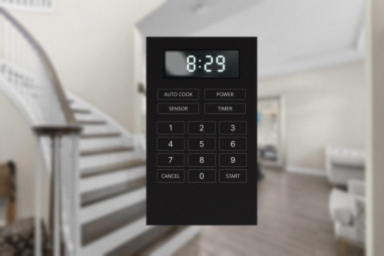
8:29
